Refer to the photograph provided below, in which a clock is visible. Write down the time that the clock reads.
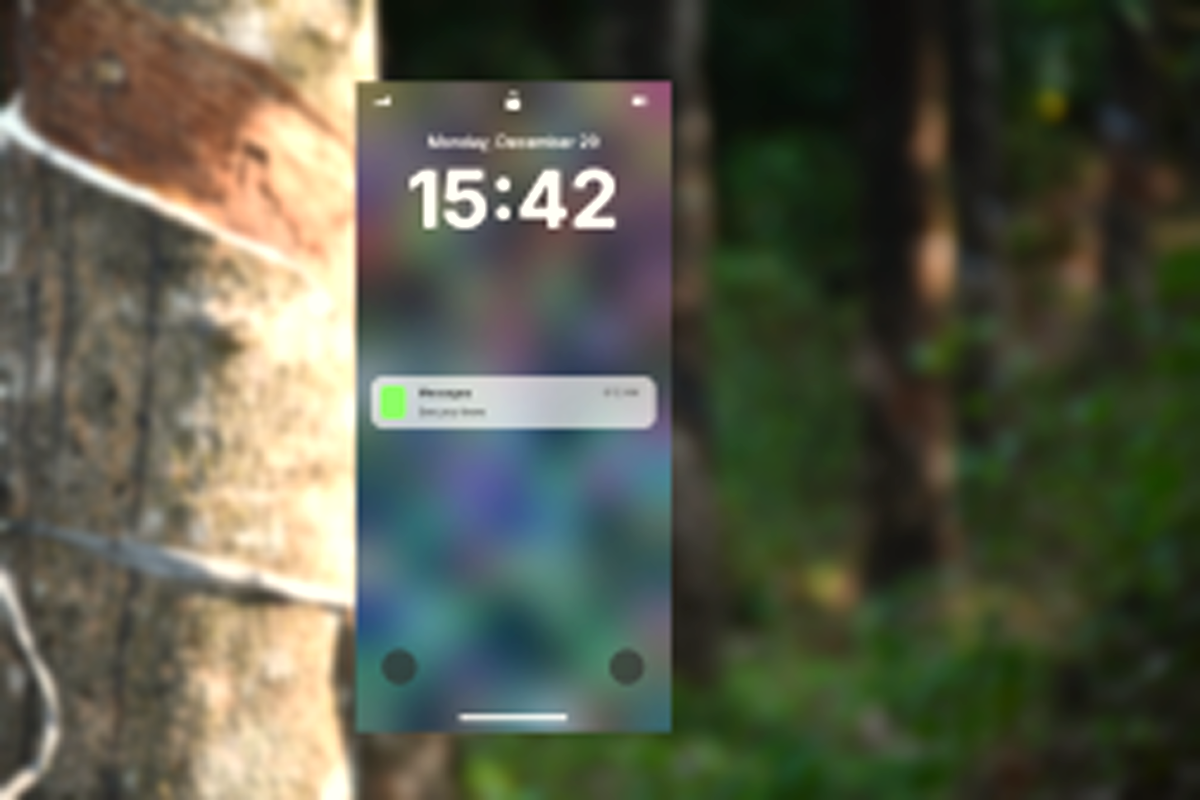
15:42
